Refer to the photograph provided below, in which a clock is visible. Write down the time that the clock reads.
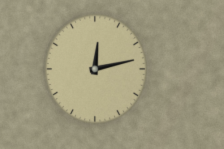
12:13
